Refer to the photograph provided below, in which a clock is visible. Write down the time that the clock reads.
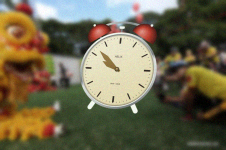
9:52
